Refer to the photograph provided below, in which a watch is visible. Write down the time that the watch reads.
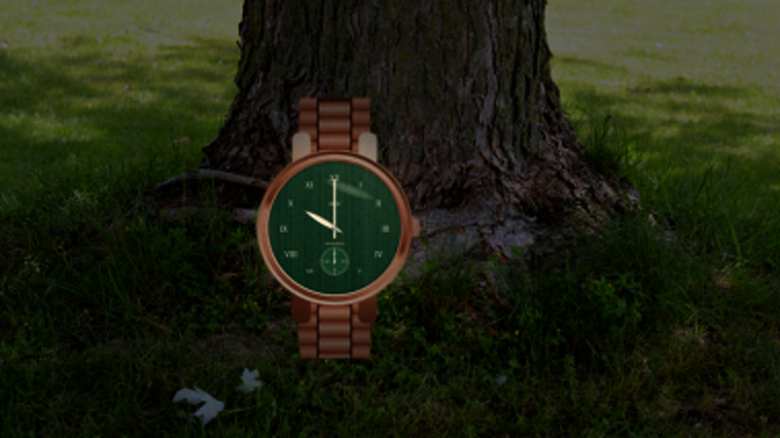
10:00
